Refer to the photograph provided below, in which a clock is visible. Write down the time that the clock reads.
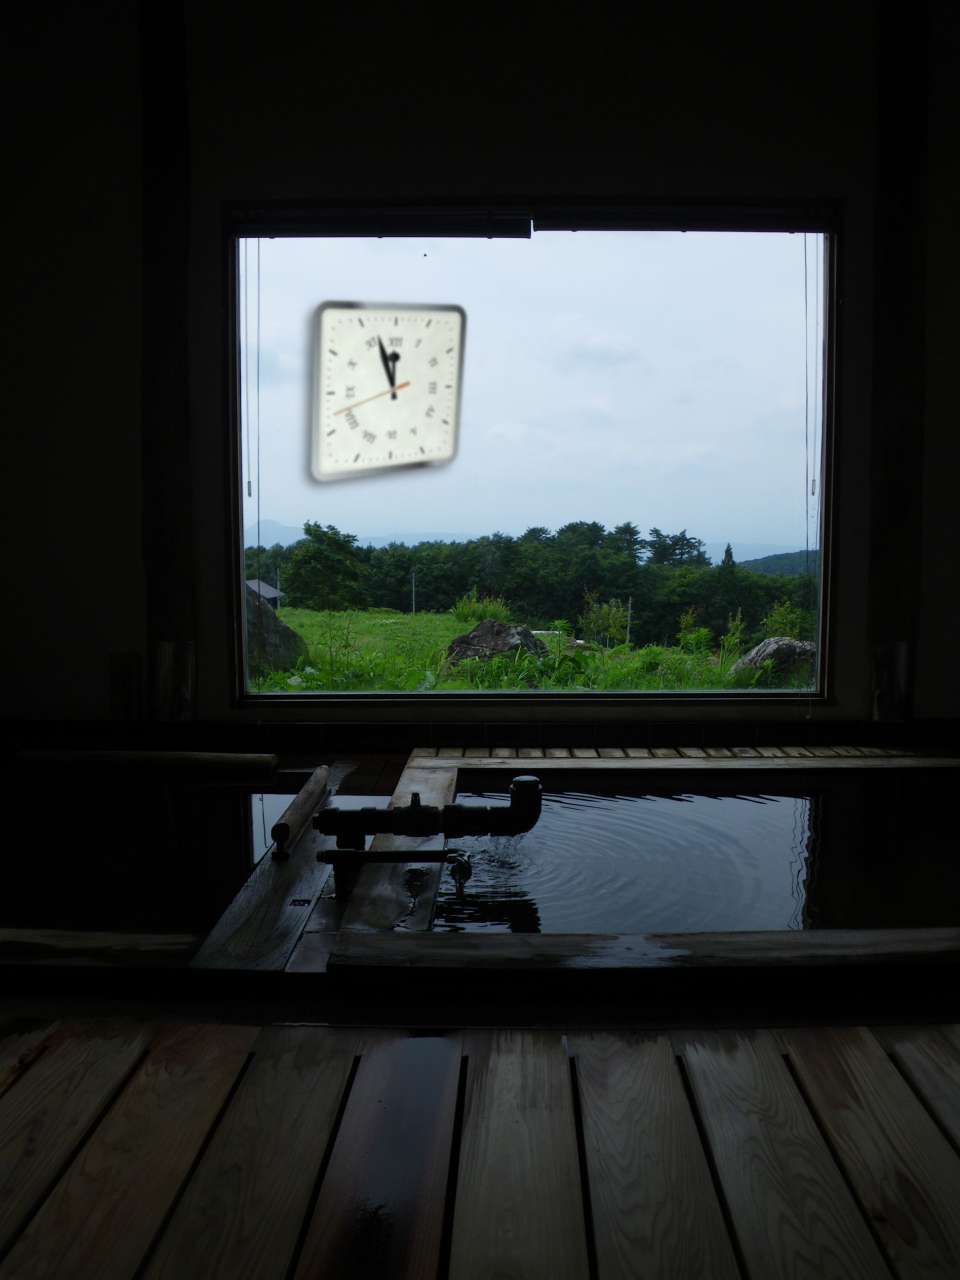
11:56:42
